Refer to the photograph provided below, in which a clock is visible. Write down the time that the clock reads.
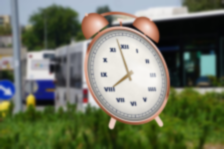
7:58
